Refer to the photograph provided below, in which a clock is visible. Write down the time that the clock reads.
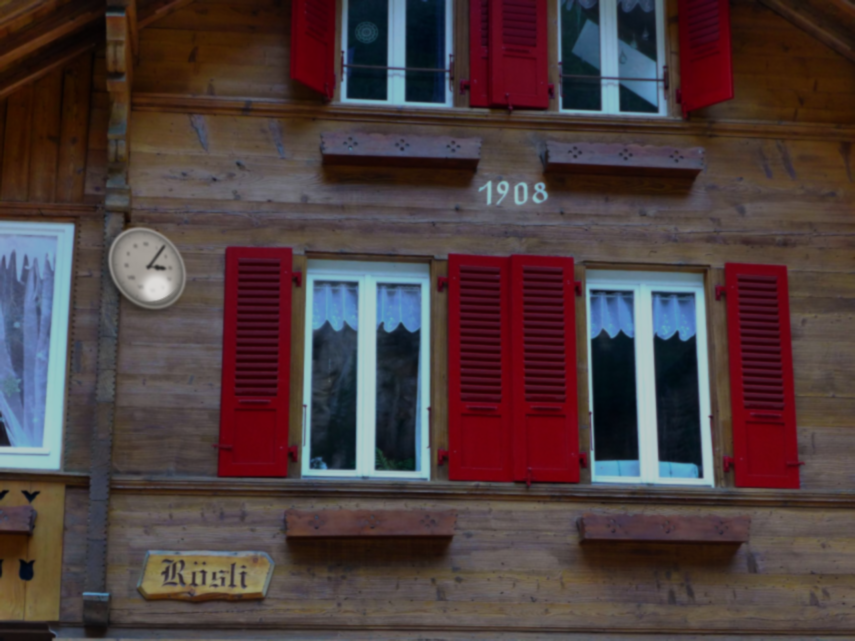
3:07
